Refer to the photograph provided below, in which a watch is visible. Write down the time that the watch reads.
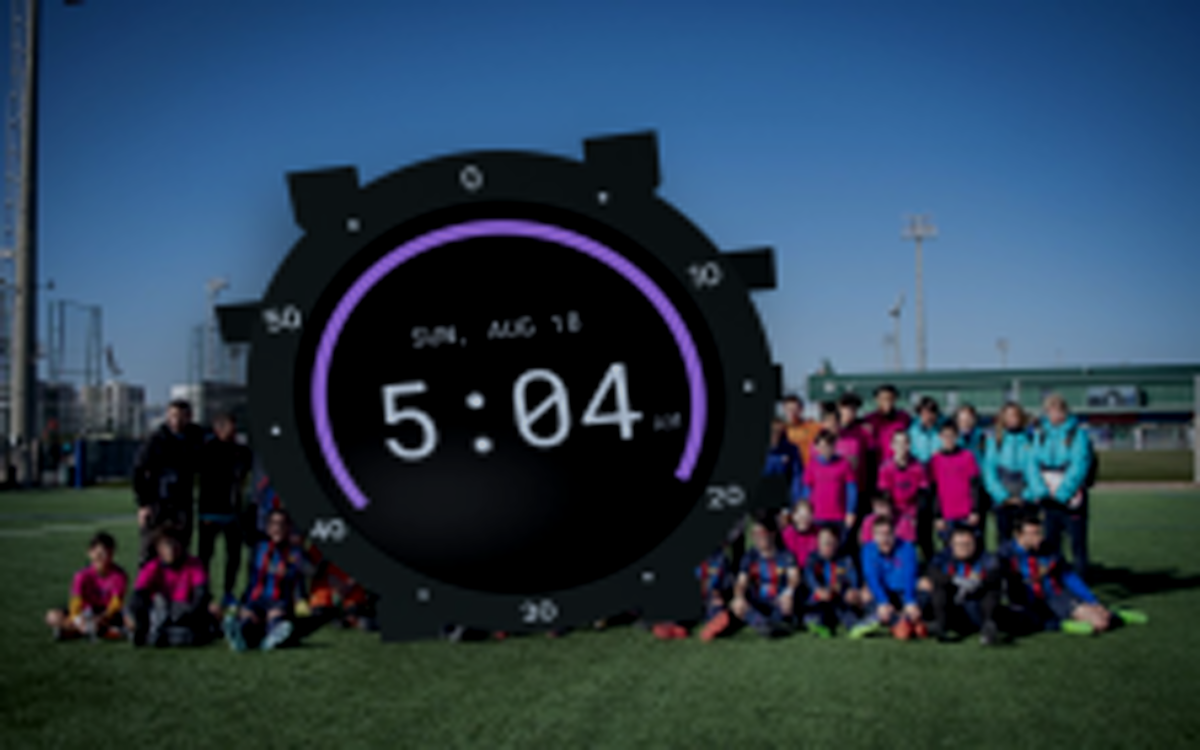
5:04
